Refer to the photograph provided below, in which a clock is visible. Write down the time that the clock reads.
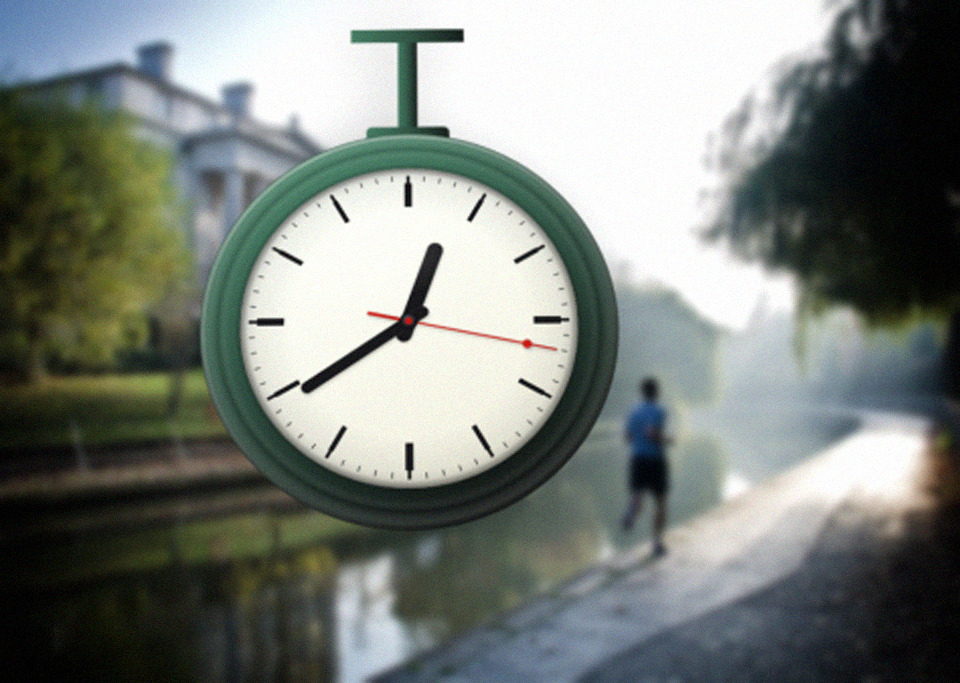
12:39:17
